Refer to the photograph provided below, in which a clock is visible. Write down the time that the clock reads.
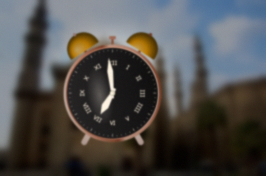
6:59
